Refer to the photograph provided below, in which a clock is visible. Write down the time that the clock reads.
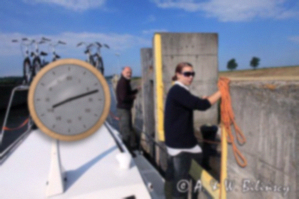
8:12
